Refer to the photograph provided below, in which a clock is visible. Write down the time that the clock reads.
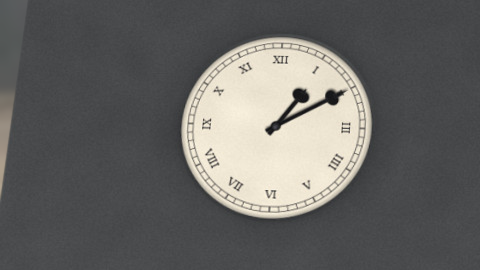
1:10
